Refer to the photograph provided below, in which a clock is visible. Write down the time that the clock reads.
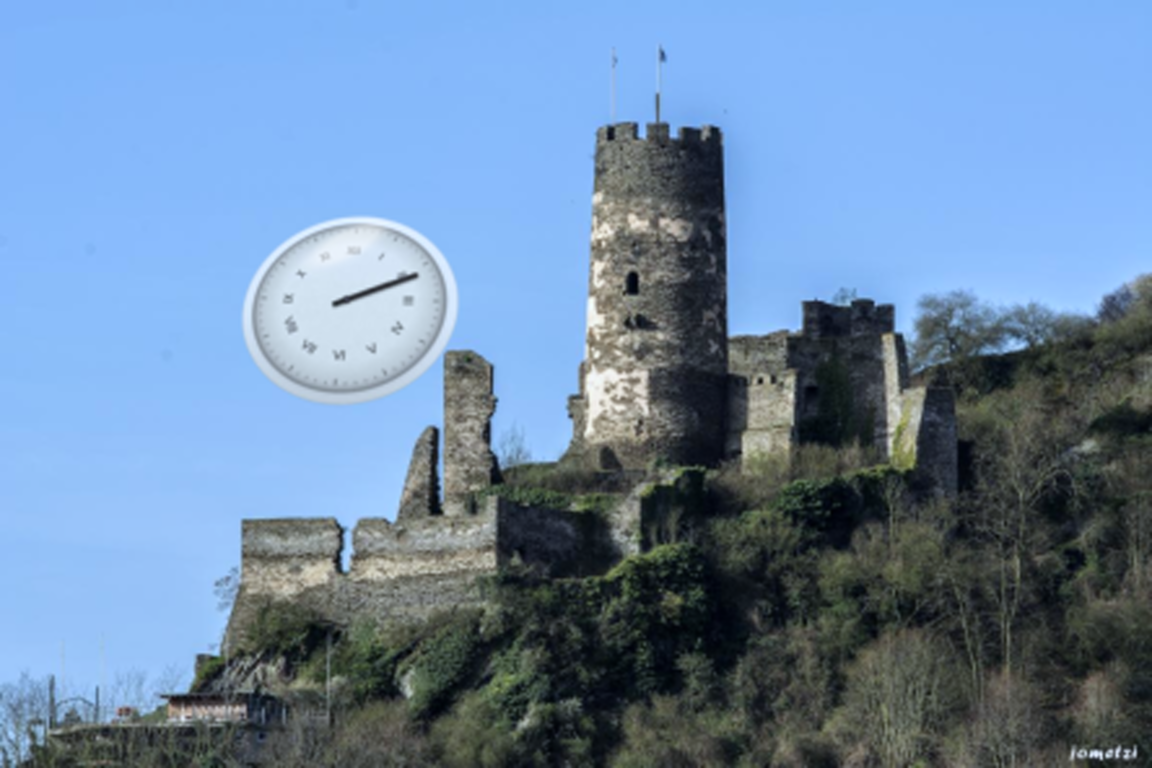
2:11
